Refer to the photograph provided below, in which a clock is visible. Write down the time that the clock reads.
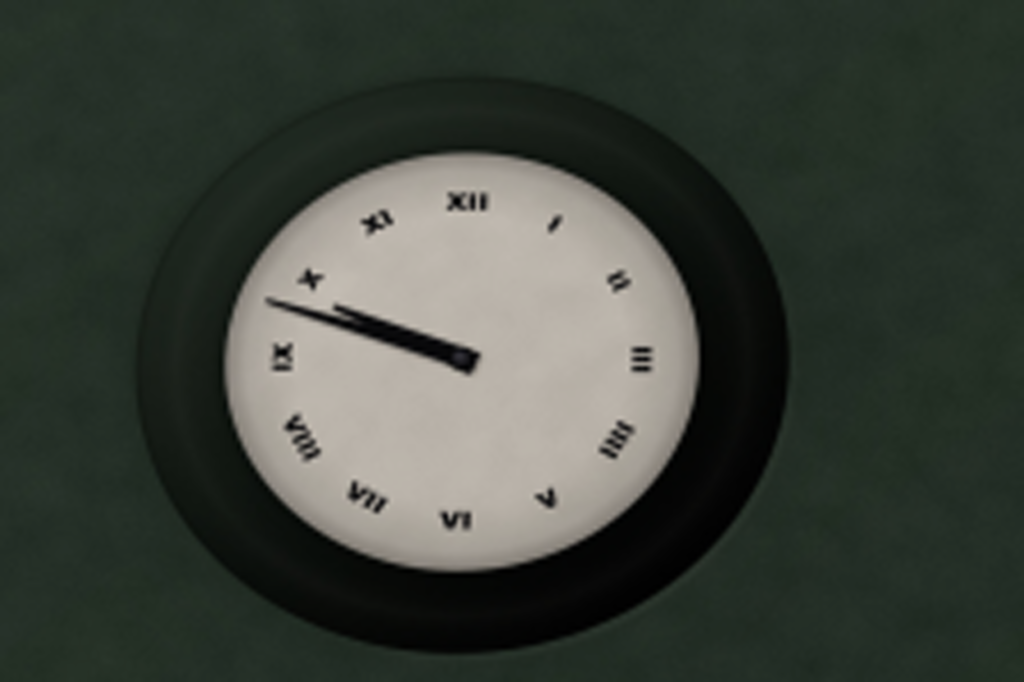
9:48
